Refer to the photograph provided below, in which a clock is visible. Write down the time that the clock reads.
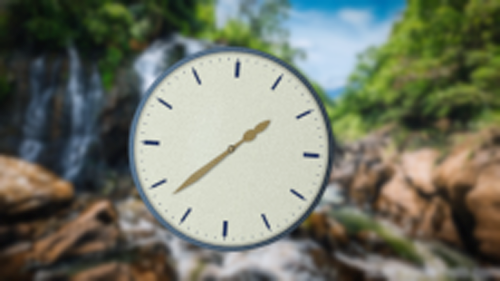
1:38
